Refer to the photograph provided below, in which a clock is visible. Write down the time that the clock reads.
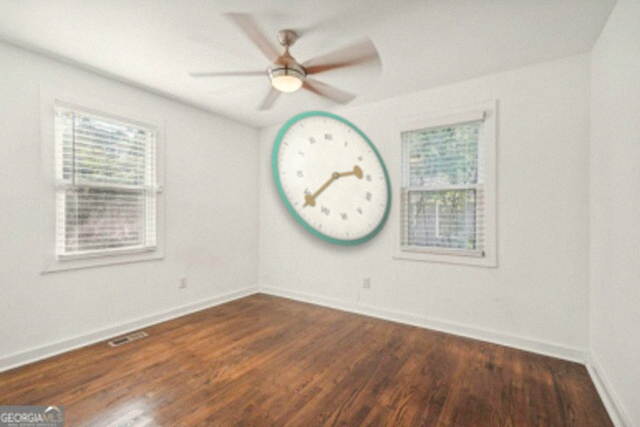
2:39
